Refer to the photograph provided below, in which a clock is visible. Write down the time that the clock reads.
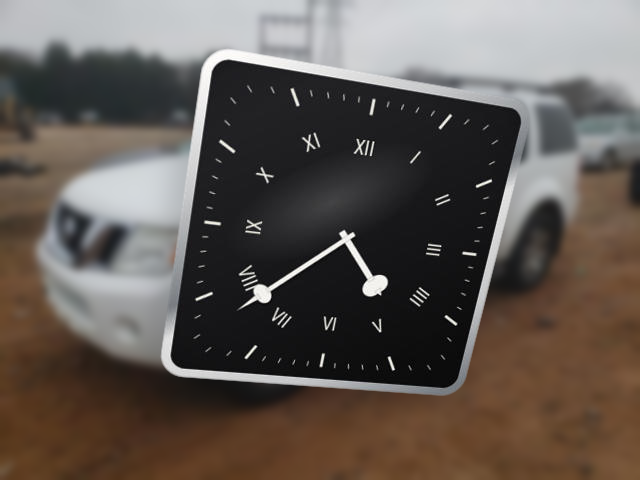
4:38
